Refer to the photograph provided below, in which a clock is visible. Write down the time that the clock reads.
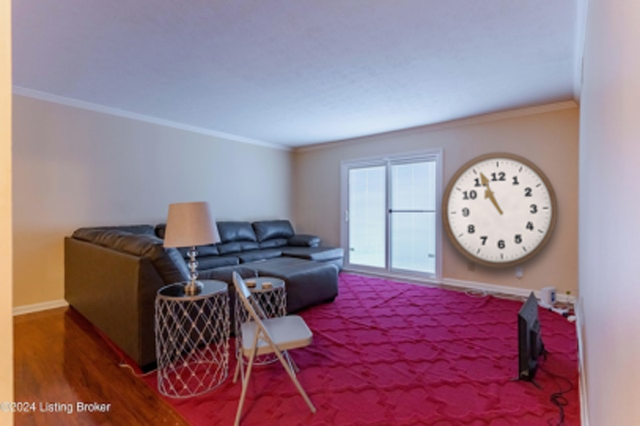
10:56
